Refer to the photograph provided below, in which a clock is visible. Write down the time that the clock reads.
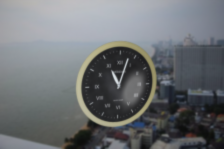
11:03
